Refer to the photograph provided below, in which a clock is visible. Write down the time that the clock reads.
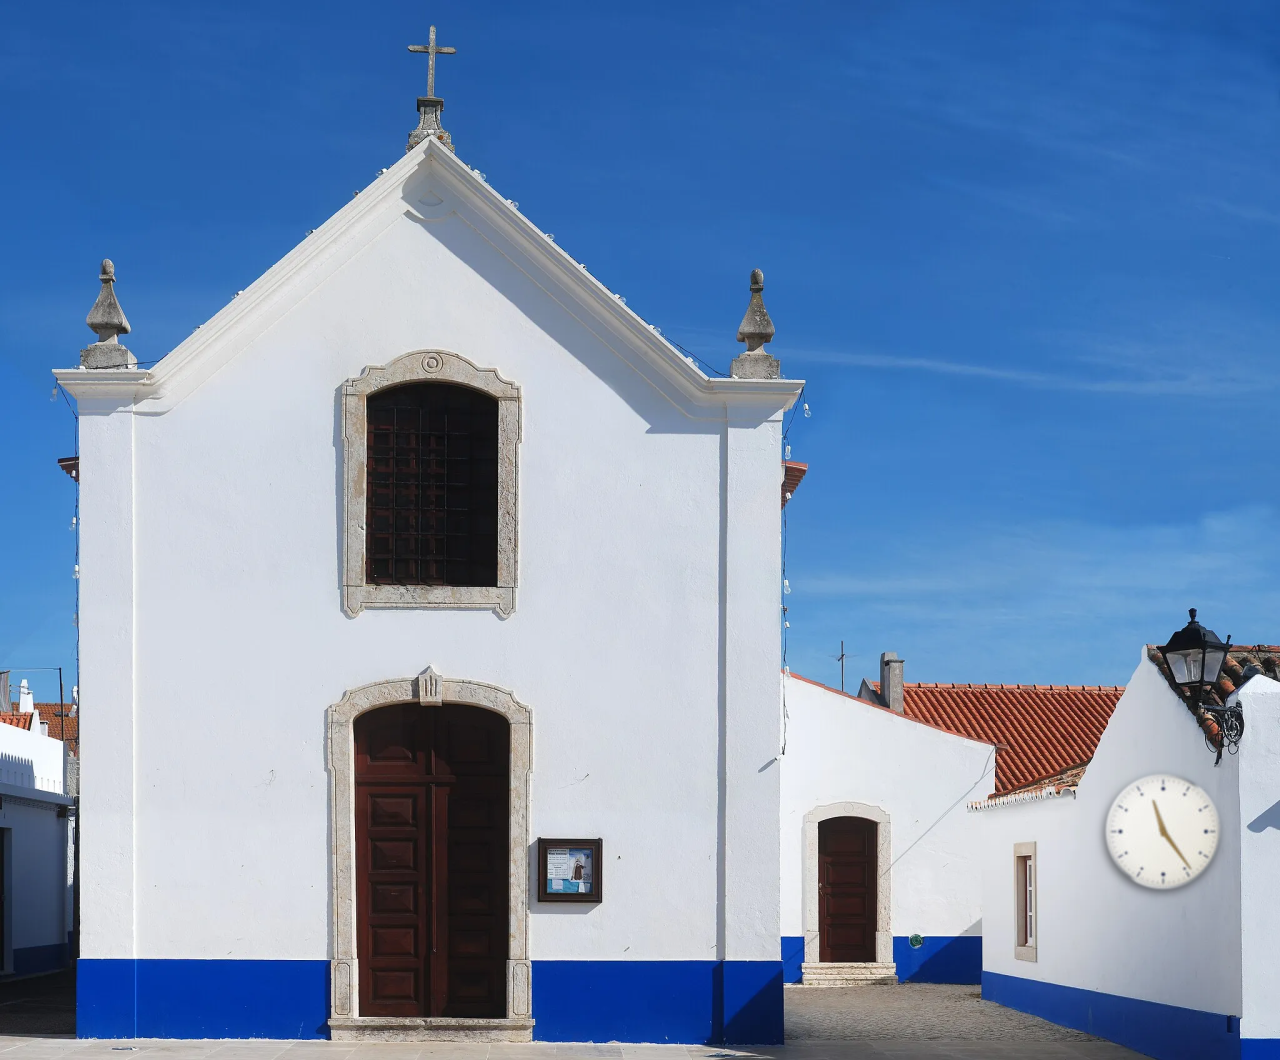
11:24
